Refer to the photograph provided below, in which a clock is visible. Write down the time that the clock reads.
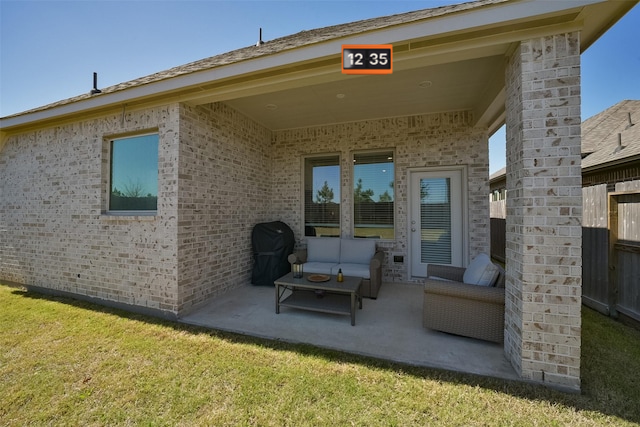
12:35
